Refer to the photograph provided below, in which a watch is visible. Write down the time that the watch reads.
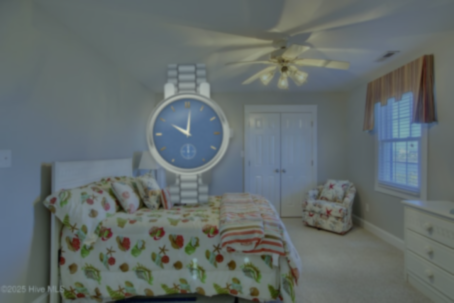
10:01
